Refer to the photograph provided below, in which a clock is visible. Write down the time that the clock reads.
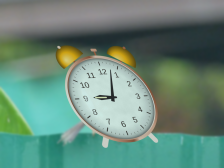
9:03
